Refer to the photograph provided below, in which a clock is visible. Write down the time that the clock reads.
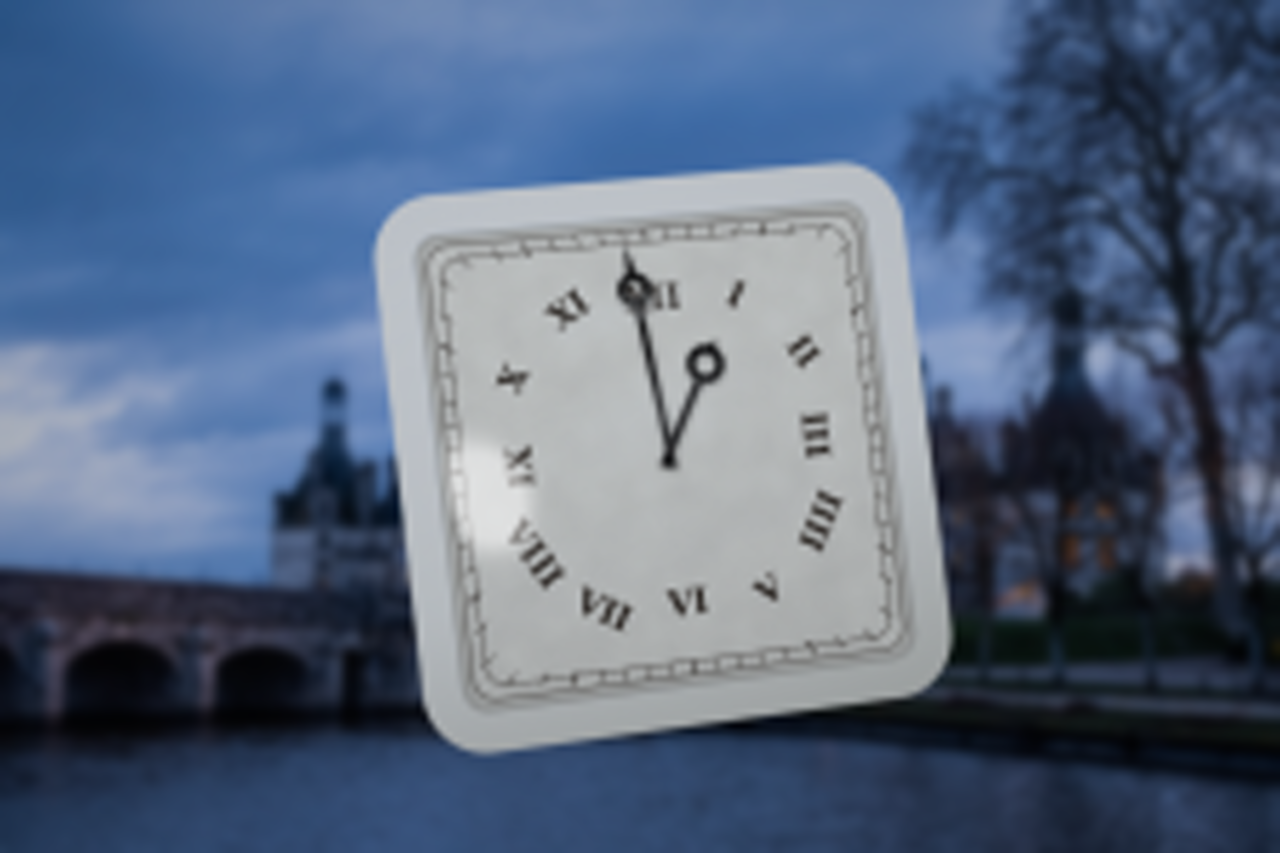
12:59
